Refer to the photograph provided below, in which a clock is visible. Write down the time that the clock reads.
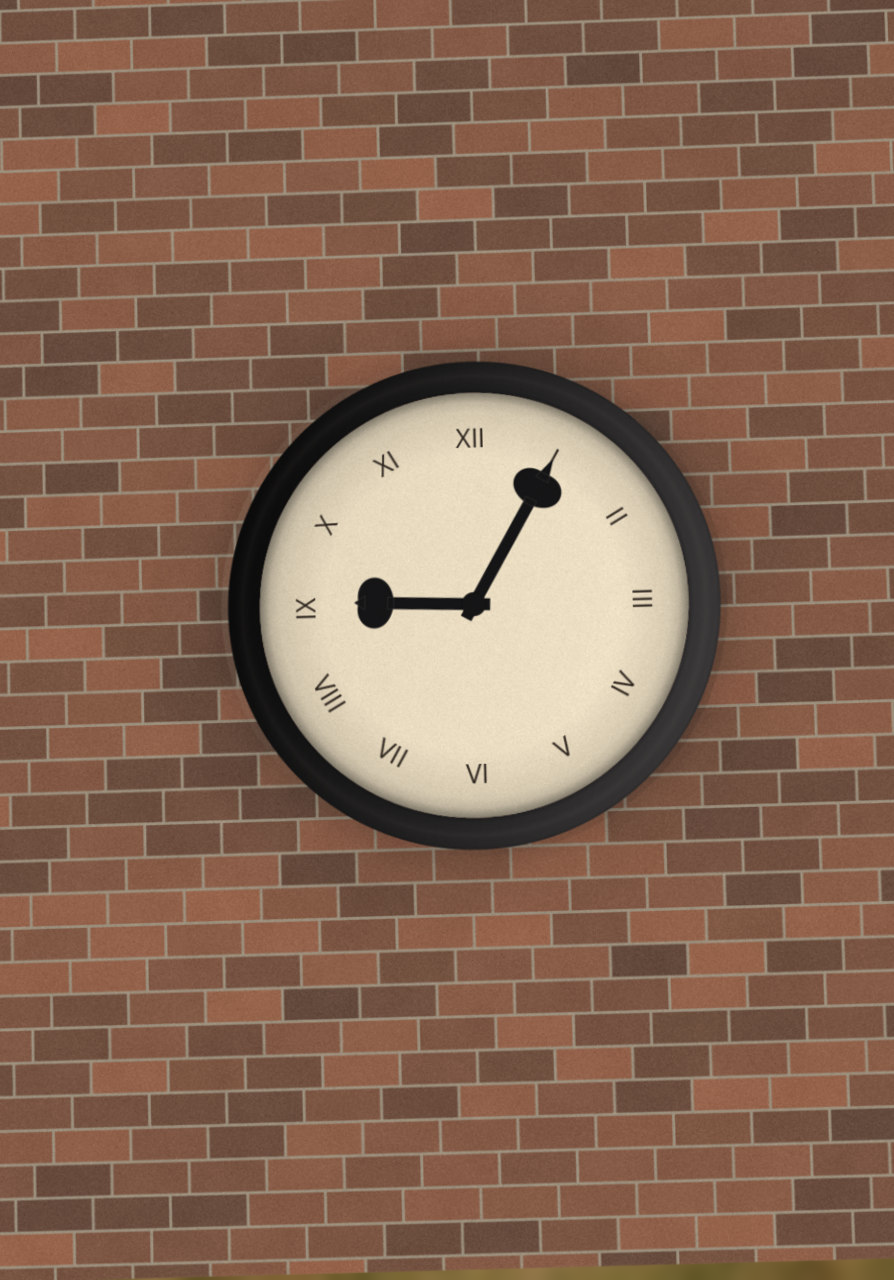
9:05
